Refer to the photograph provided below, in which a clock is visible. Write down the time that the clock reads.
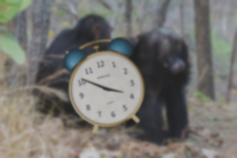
3:51
